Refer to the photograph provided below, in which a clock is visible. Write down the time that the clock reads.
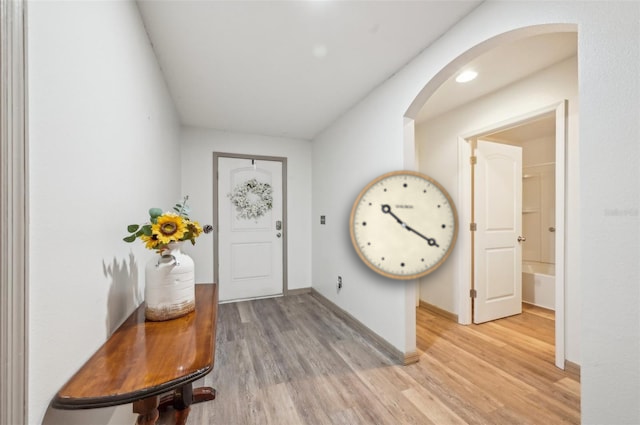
10:20
